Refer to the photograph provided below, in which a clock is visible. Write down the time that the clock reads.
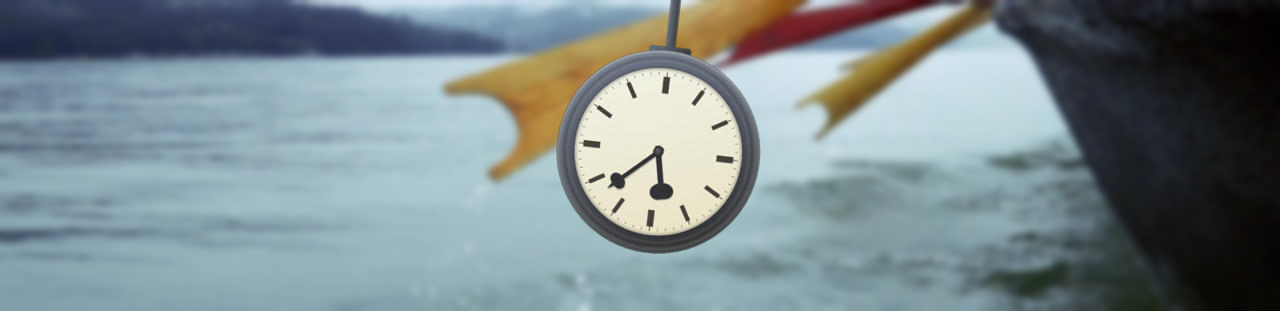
5:38
